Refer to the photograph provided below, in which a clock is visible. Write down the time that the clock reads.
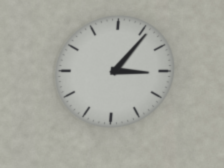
3:06
